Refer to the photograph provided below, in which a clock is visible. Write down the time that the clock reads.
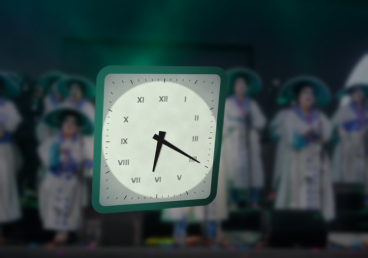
6:20
